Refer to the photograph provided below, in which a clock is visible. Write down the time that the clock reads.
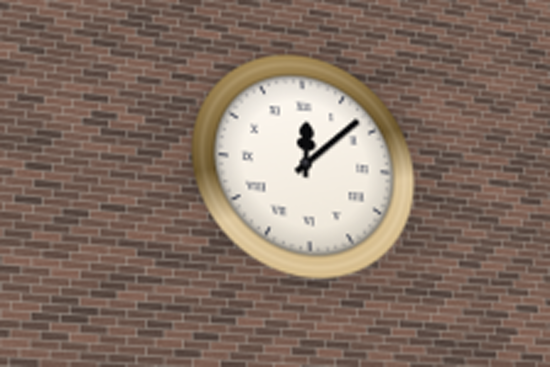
12:08
